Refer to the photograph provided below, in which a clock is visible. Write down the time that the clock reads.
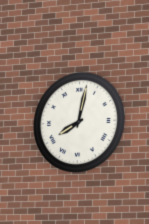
8:02
